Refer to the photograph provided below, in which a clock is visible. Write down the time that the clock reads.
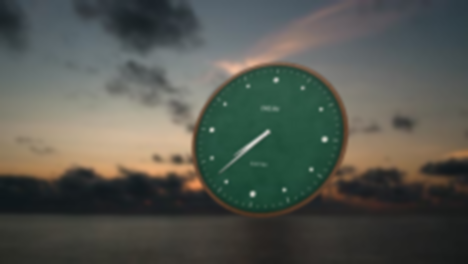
7:37
